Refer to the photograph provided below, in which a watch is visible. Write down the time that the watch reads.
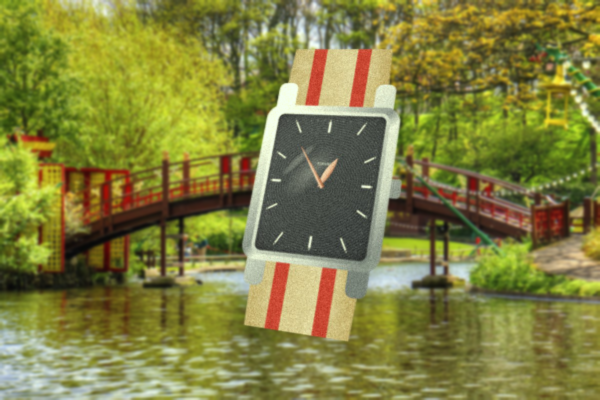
12:54
